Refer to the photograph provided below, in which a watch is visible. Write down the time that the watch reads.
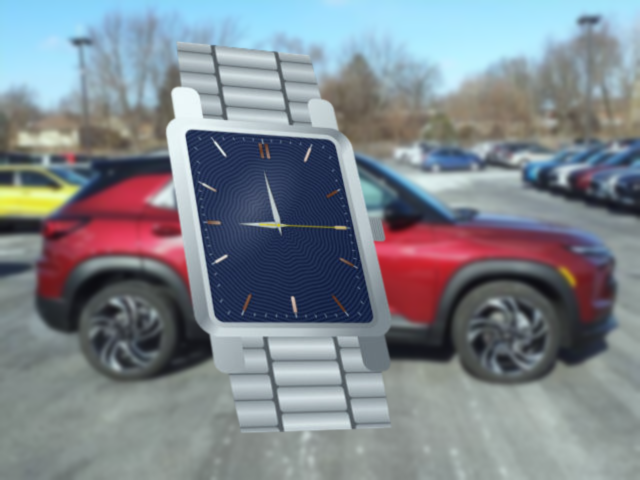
8:59:15
